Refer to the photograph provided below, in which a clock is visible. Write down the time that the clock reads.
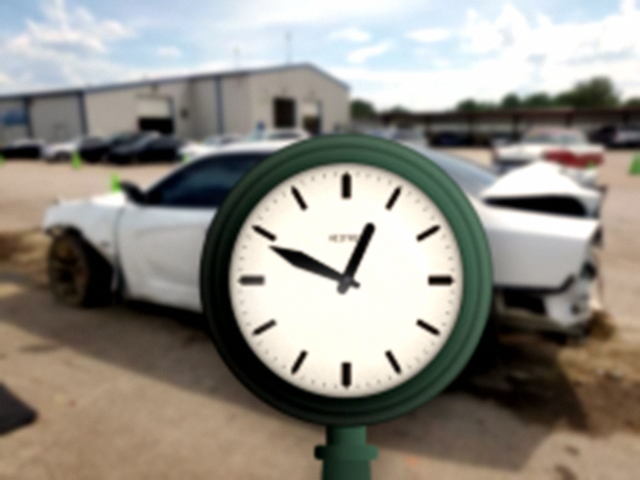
12:49
